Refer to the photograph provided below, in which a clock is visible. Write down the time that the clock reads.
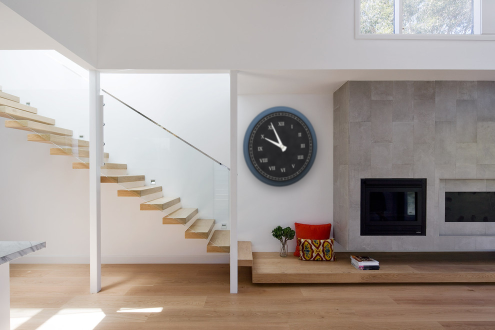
9:56
